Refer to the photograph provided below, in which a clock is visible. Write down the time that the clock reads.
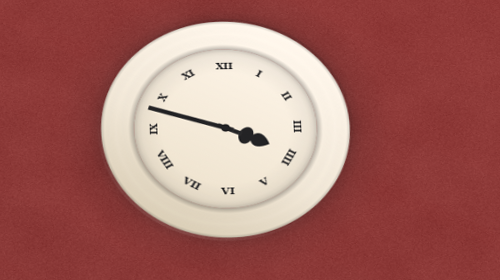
3:48
